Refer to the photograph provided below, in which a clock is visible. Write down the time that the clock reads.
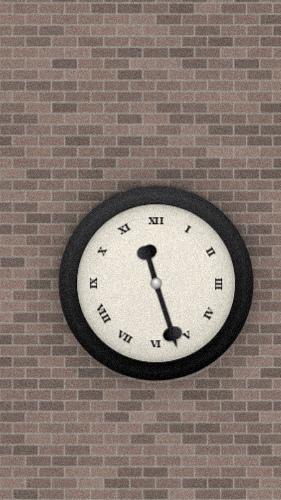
11:27
